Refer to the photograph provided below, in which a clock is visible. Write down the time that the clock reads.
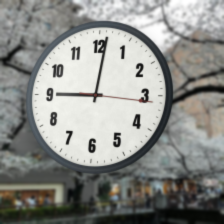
9:01:16
